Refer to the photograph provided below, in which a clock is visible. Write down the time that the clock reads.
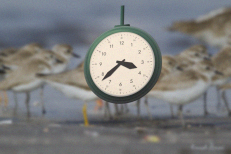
3:38
